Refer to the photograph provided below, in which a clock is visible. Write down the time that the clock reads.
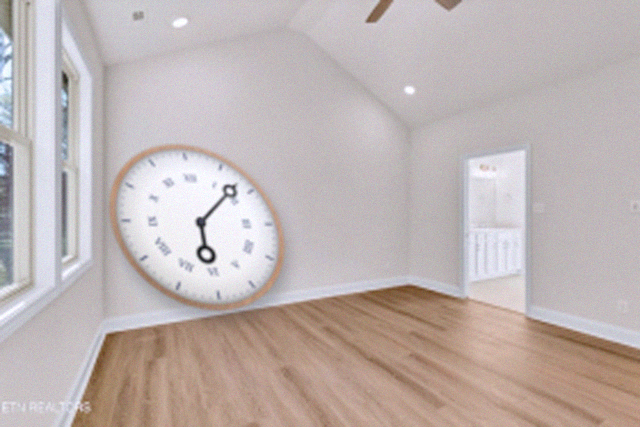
6:08
